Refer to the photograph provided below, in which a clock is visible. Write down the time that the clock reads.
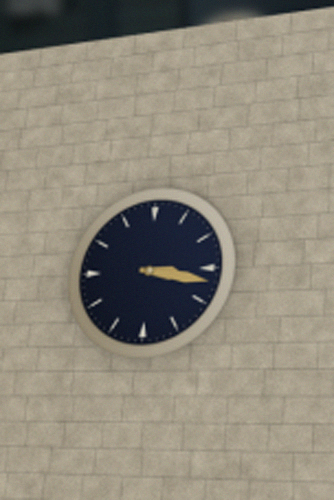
3:17
